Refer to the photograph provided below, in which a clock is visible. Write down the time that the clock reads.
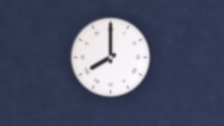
8:00
